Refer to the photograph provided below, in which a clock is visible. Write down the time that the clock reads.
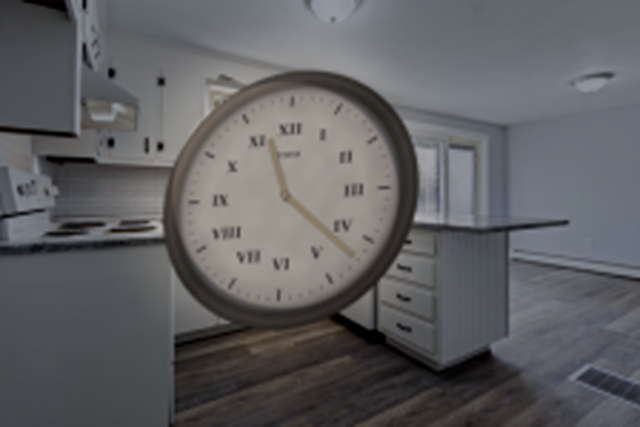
11:22
